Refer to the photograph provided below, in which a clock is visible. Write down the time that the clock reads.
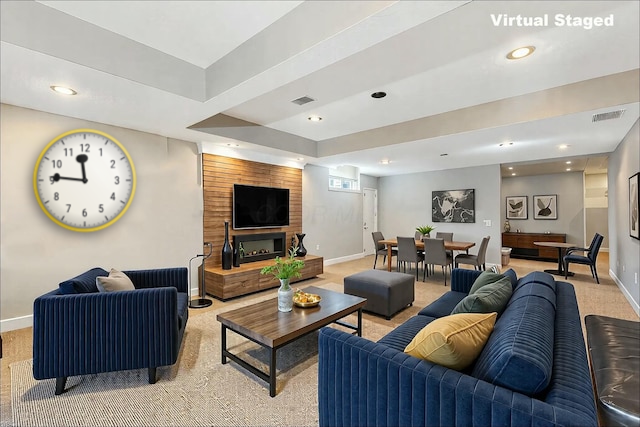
11:46
